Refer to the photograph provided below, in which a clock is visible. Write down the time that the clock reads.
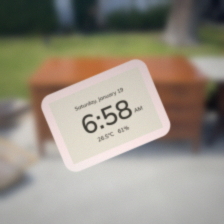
6:58
